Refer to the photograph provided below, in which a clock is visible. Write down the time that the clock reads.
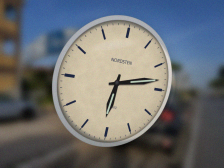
6:13
